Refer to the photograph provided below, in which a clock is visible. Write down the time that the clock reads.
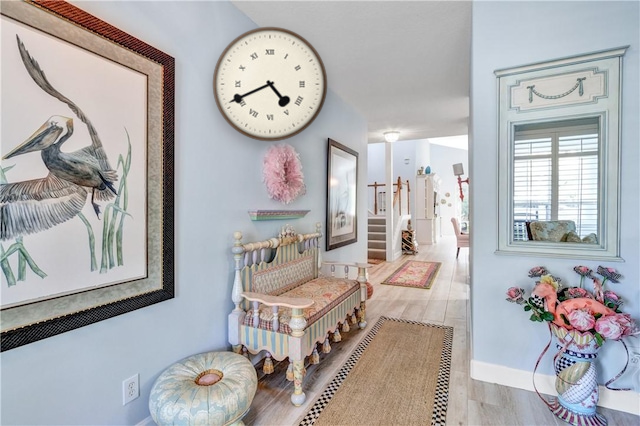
4:41
